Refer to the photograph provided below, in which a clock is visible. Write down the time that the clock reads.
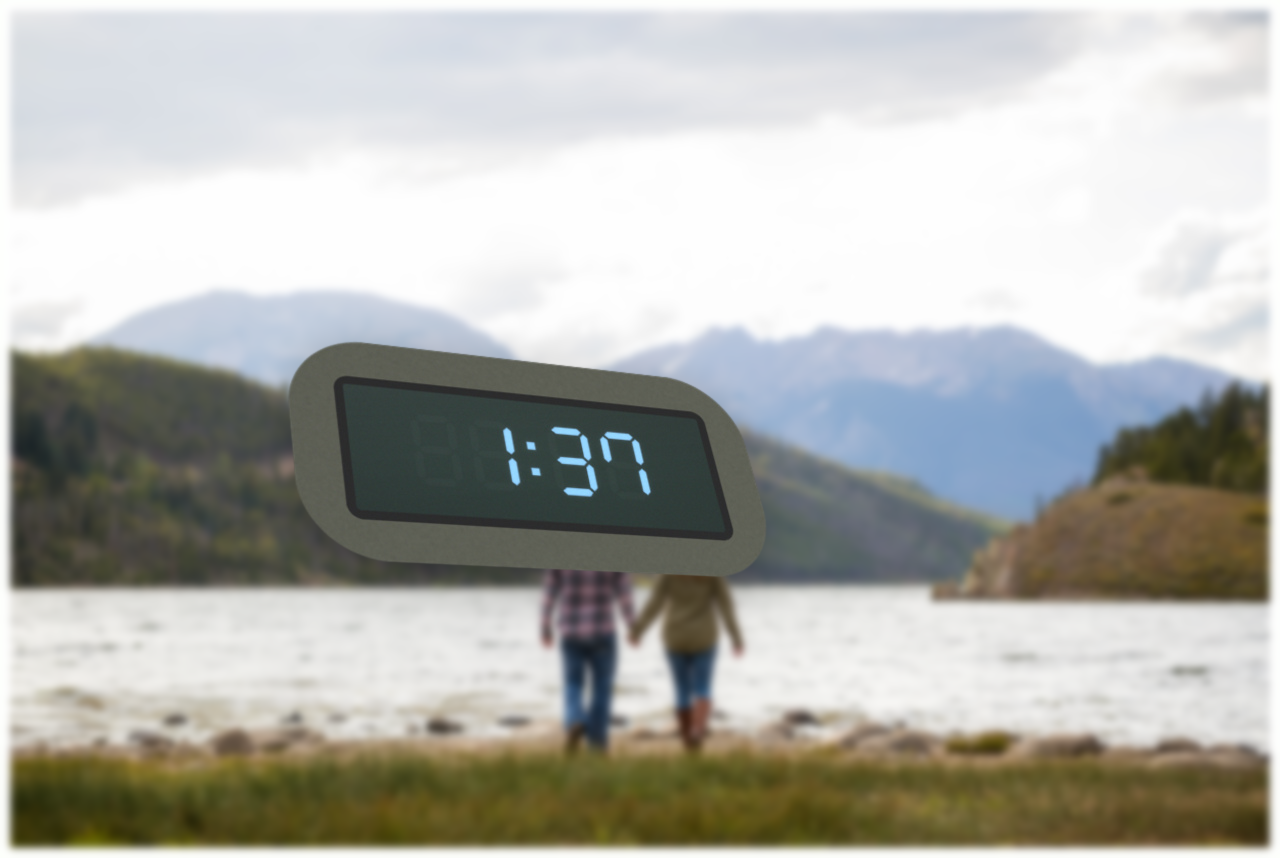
1:37
